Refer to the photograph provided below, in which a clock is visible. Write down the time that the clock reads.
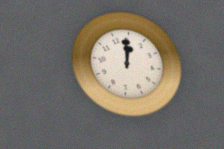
1:04
